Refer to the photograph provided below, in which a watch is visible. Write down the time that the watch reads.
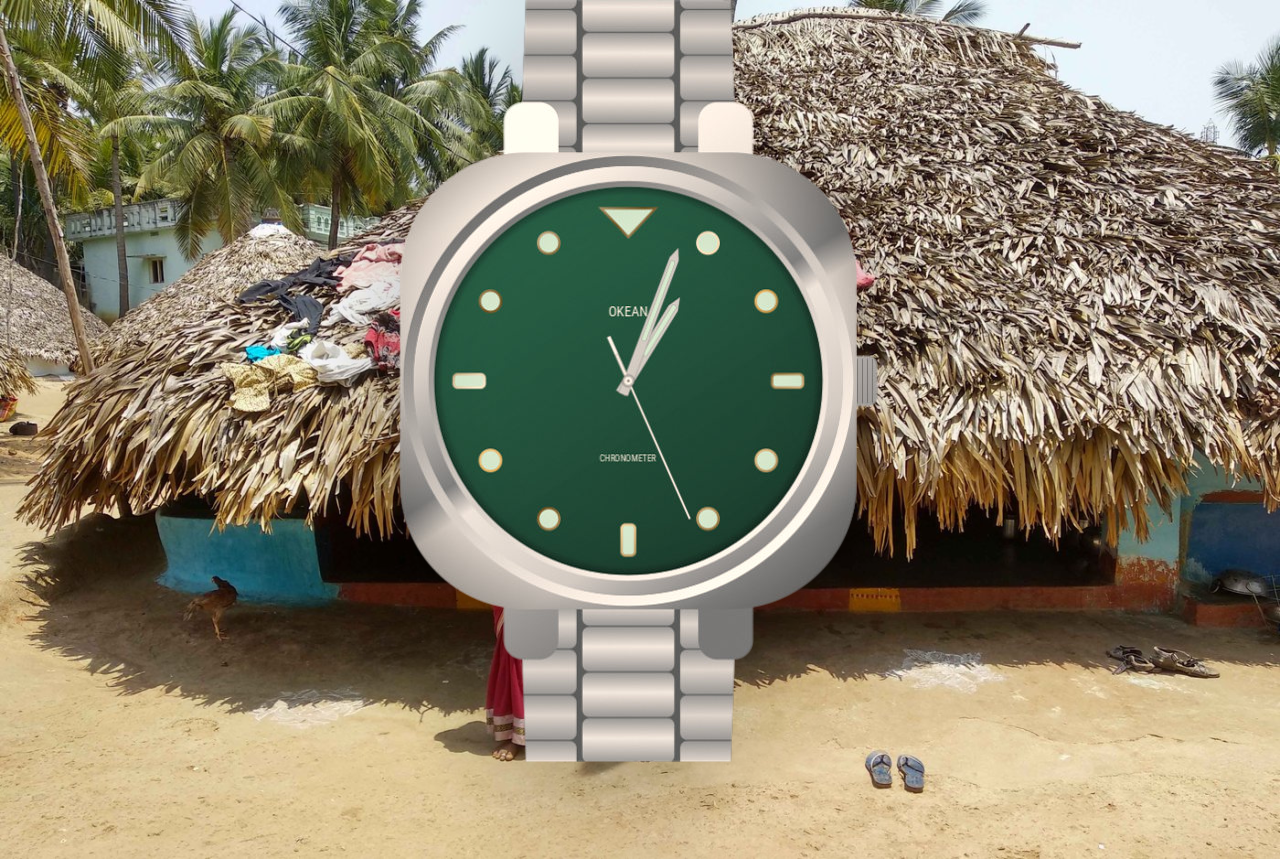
1:03:26
